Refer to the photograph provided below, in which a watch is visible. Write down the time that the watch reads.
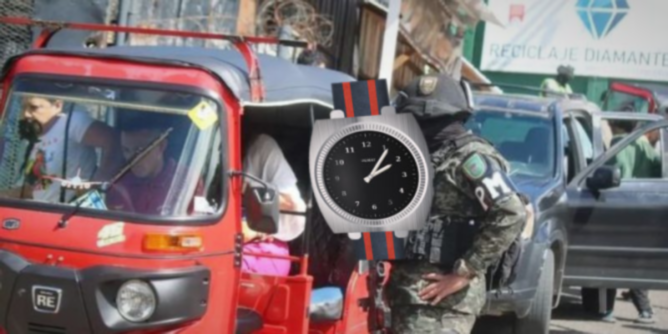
2:06
